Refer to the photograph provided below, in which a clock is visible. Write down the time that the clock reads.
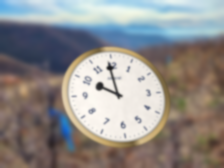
9:59
